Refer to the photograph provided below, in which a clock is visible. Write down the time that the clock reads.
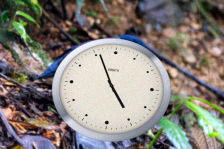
4:56
